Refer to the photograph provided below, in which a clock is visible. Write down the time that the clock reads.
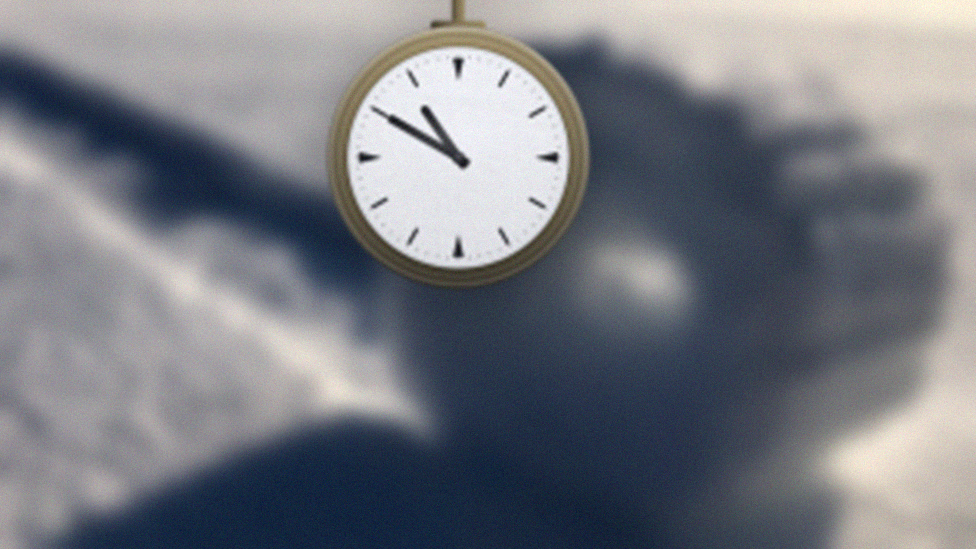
10:50
